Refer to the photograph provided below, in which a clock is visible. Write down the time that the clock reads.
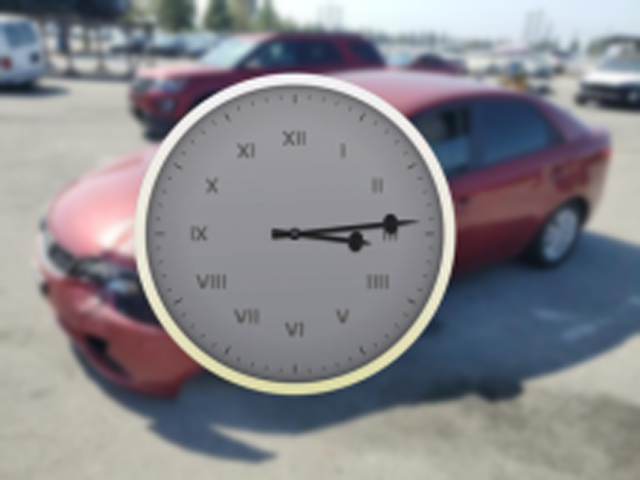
3:14
